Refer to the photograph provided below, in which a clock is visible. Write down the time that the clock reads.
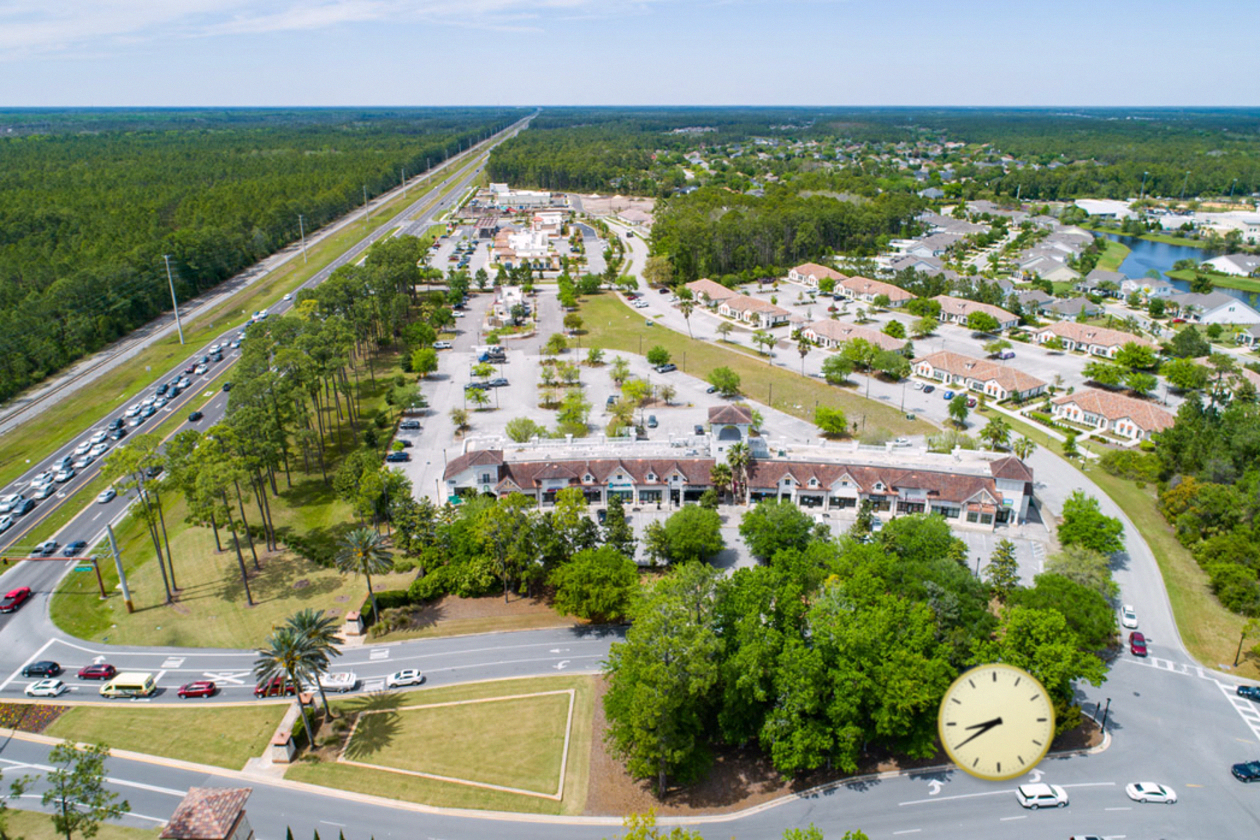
8:40
